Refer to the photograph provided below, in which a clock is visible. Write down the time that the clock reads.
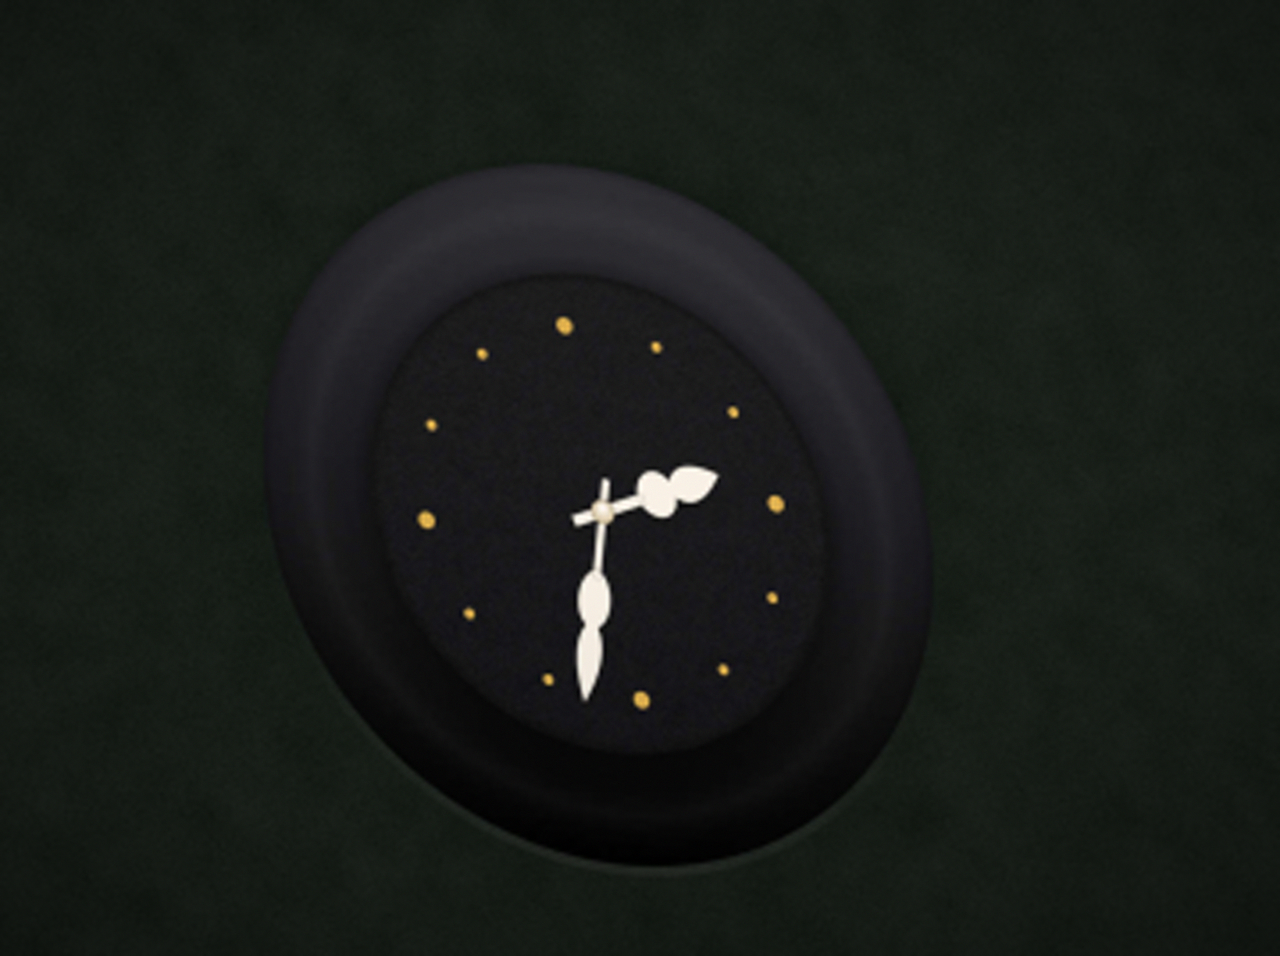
2:33
